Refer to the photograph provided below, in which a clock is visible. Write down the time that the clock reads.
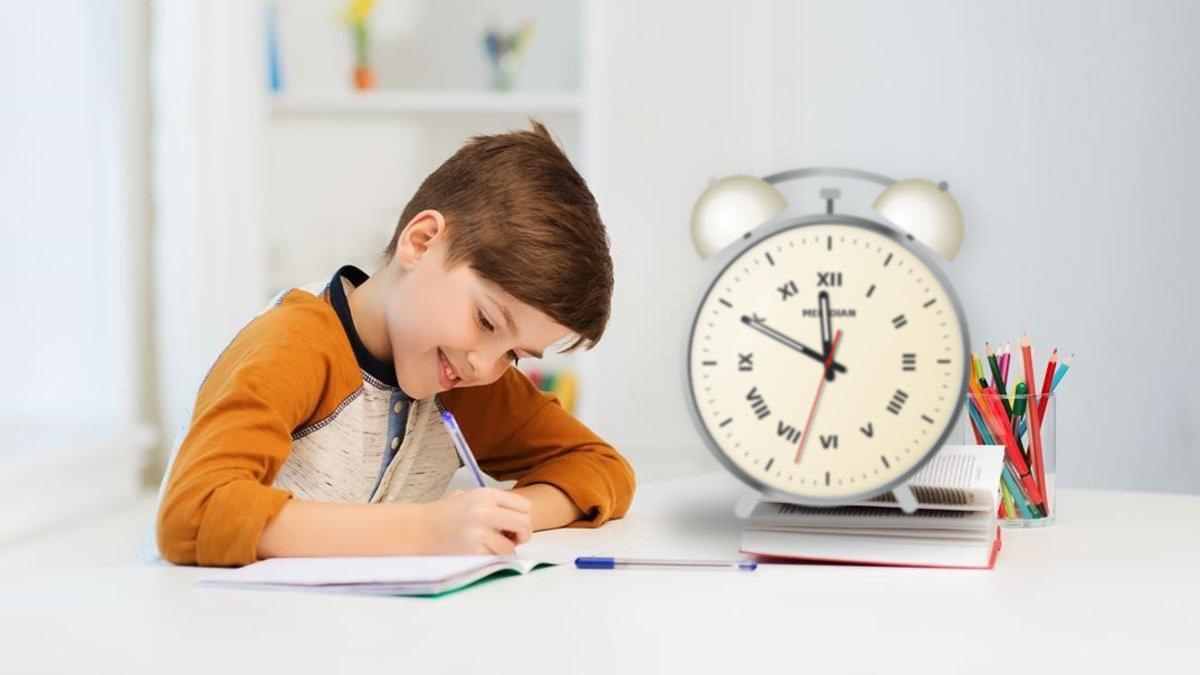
11:49:33
